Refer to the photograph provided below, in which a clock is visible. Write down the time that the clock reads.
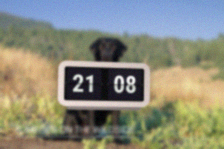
21:08
